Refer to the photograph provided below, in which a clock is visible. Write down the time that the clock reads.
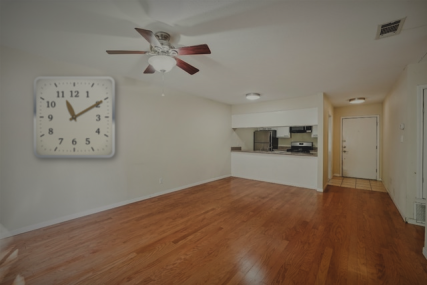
11:10
